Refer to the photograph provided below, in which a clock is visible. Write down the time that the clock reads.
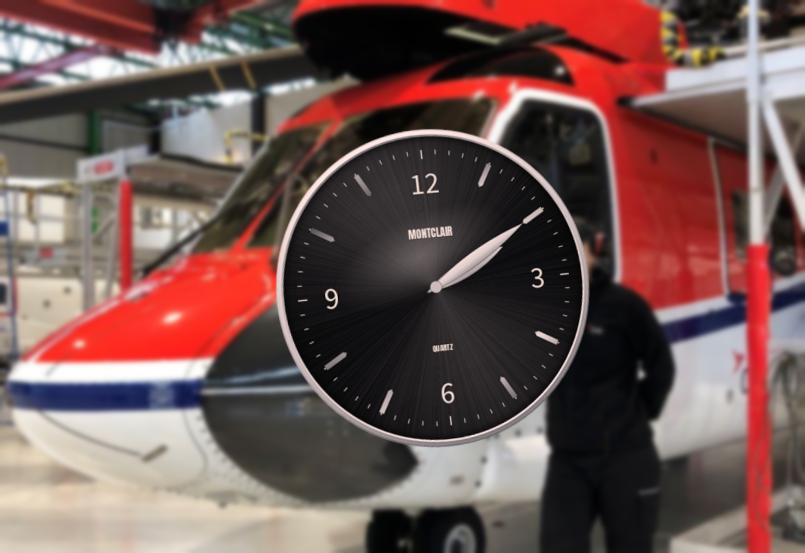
2:10
